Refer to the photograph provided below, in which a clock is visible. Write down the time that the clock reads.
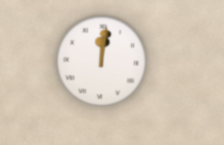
12:01
